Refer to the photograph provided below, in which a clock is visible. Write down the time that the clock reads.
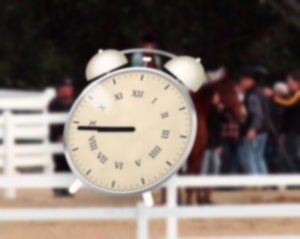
8:44
